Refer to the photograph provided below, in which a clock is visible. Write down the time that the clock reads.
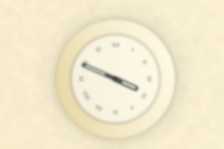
3:49
